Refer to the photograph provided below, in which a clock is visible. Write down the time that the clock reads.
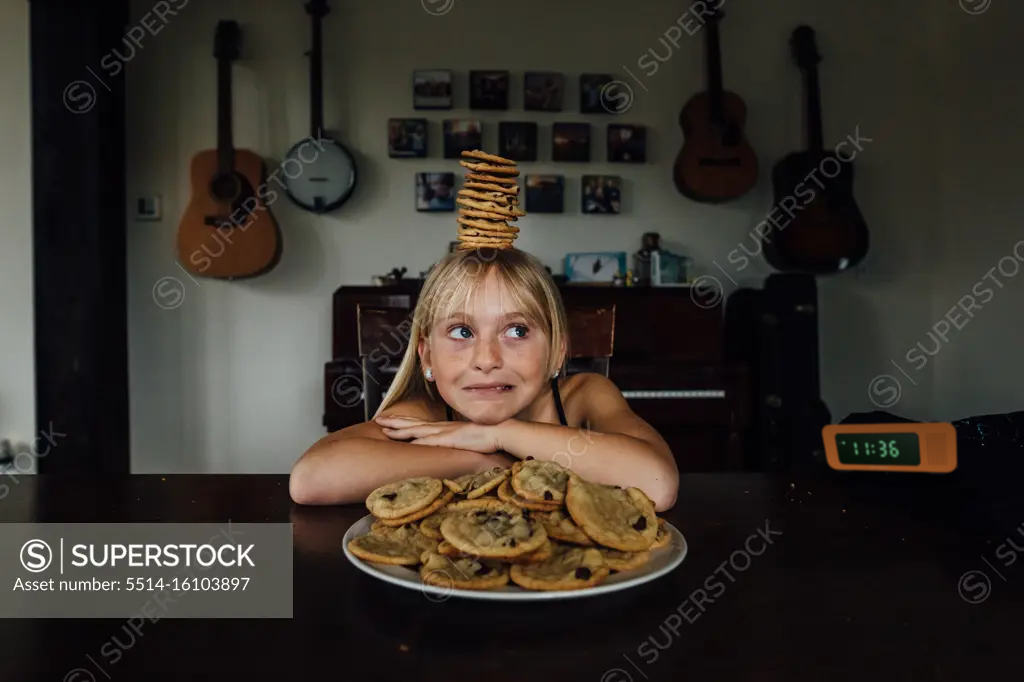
11:36
